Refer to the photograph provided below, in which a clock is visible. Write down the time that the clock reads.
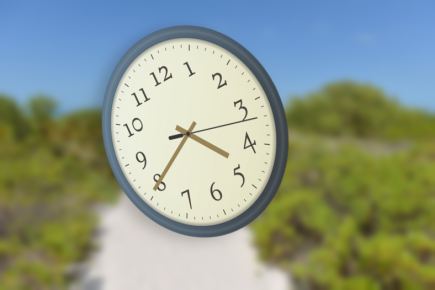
4:40:17
